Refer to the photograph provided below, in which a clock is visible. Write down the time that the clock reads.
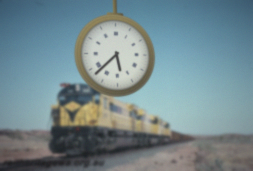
5:38
